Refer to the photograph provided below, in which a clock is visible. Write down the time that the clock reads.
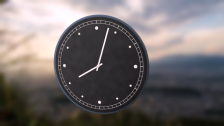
8:03
